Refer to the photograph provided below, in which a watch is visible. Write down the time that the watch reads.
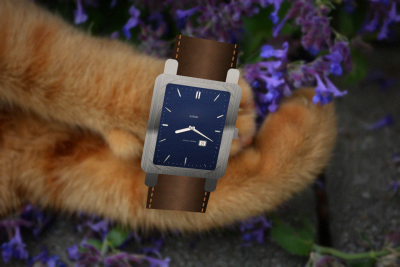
8:19
